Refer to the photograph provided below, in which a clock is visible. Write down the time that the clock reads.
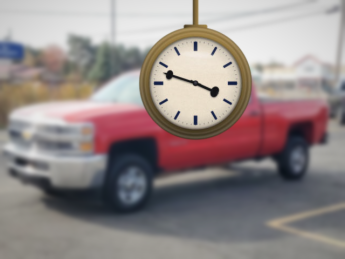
3:48
